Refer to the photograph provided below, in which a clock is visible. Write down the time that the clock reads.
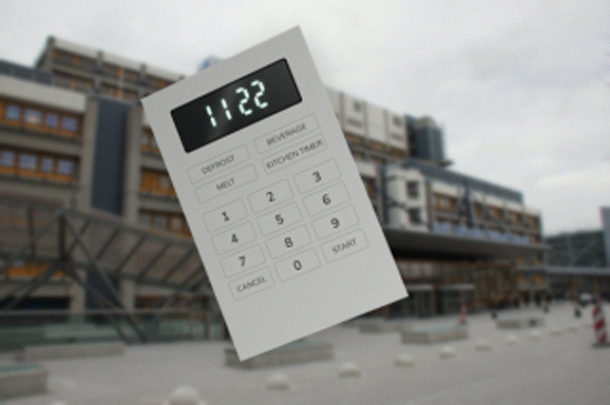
11:22
